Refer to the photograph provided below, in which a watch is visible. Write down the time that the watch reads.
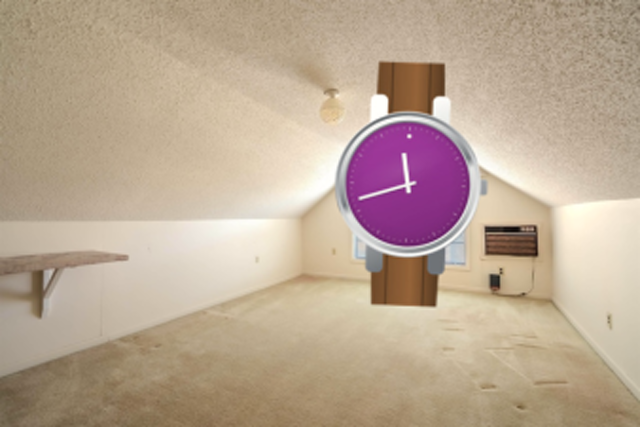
11:42
